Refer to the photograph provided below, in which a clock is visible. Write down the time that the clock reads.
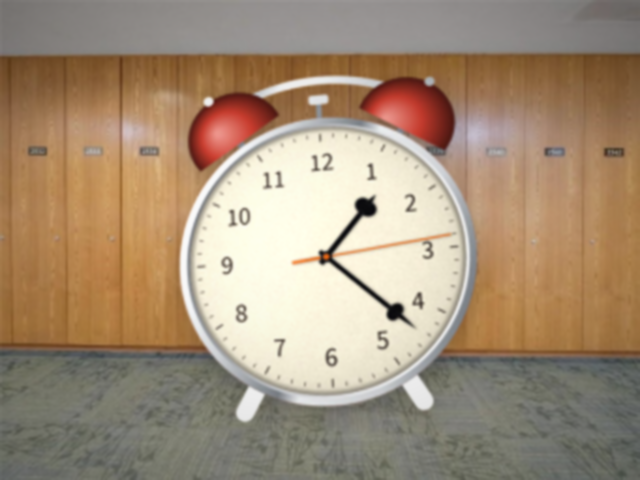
1:22:14
